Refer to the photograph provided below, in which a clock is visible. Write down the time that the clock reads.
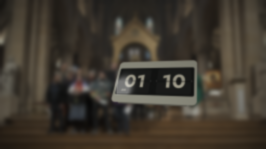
1:10
